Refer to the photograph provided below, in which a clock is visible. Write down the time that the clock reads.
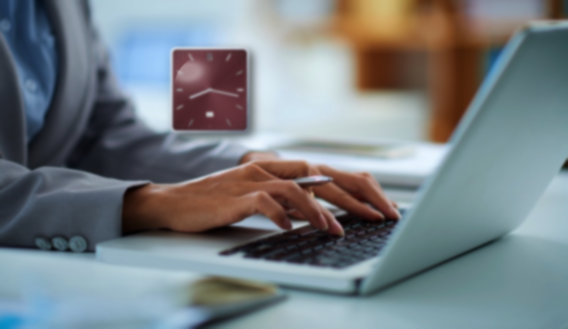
8:17
